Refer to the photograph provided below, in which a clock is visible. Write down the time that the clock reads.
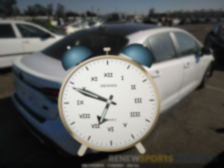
6:49
